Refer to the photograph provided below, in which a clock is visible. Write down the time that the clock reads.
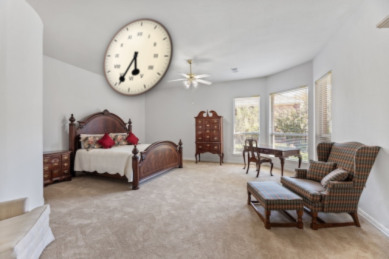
5:34
